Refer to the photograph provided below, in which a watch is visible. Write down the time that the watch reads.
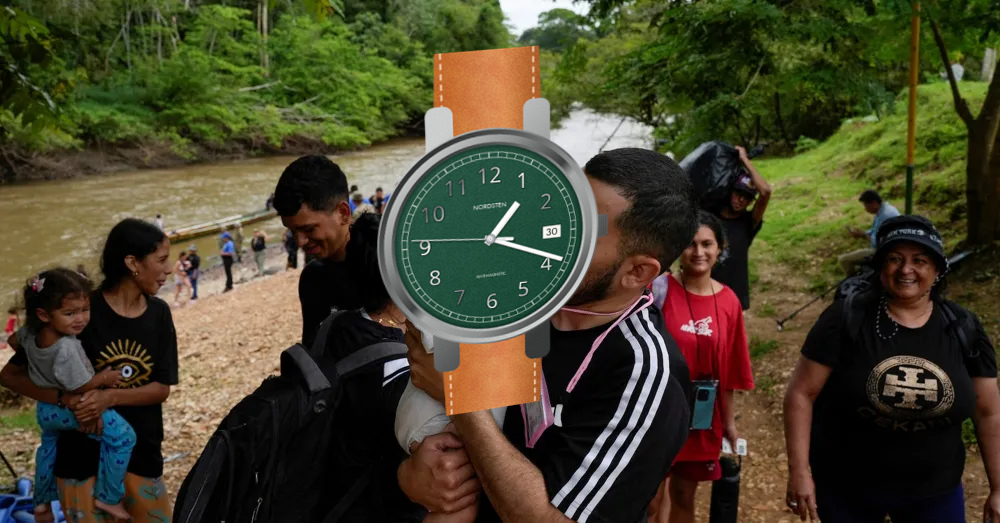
1:18:46
